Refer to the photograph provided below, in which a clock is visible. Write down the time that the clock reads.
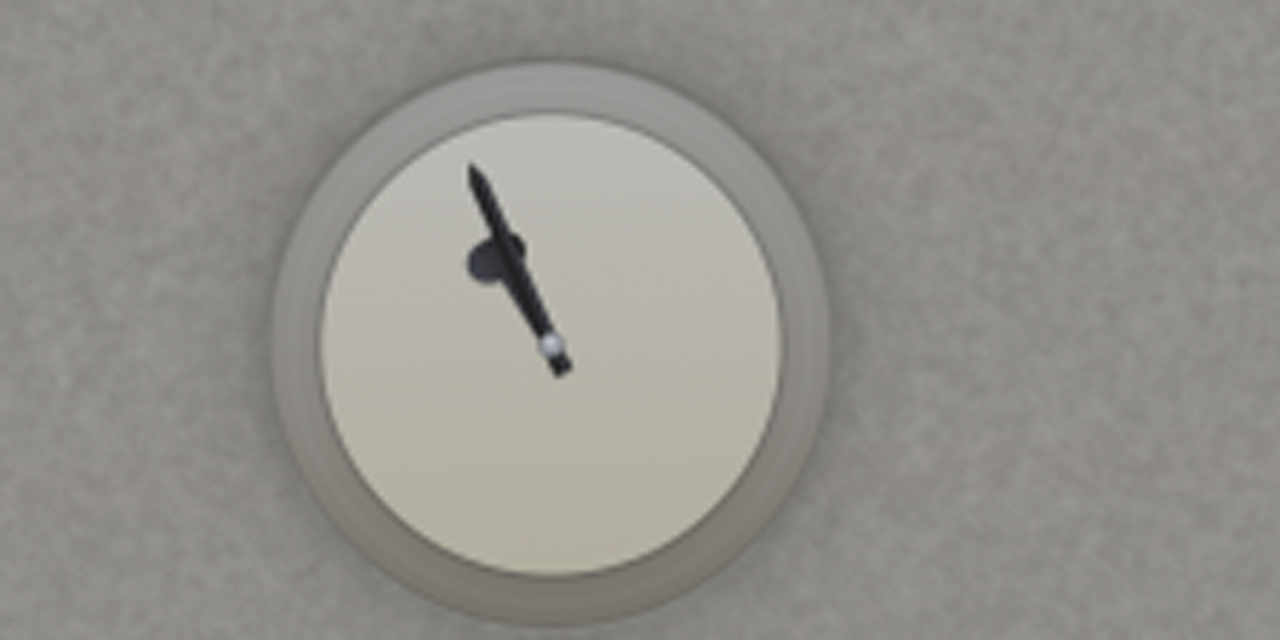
10:56
